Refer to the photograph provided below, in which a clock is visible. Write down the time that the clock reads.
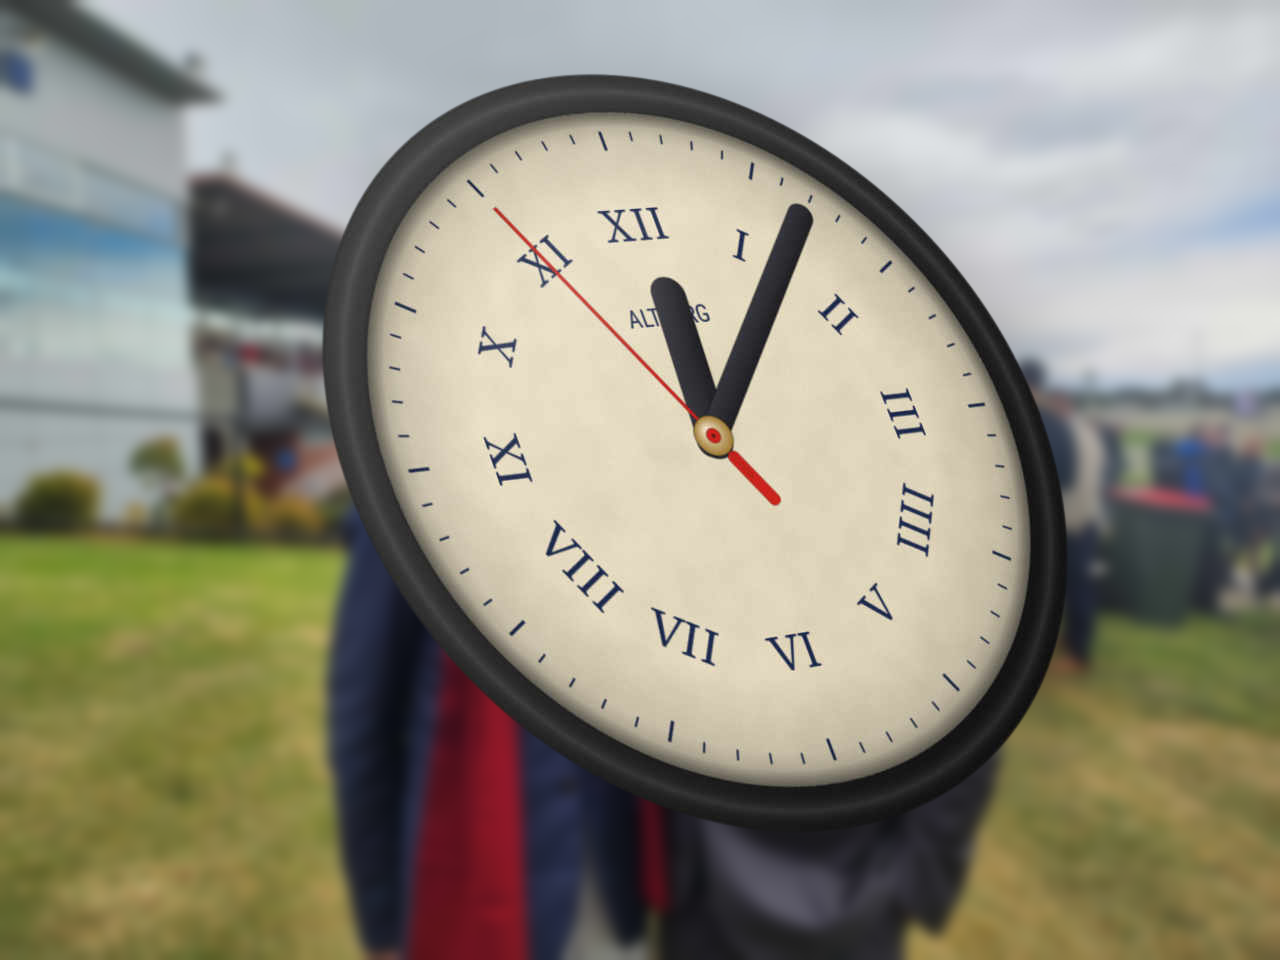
12:06:55
